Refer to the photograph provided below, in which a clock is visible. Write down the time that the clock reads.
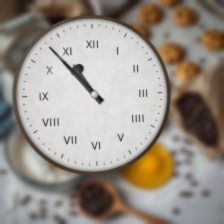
10:53
